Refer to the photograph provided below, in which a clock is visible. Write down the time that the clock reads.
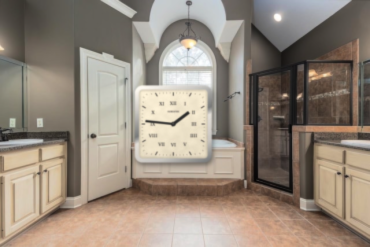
1:46
